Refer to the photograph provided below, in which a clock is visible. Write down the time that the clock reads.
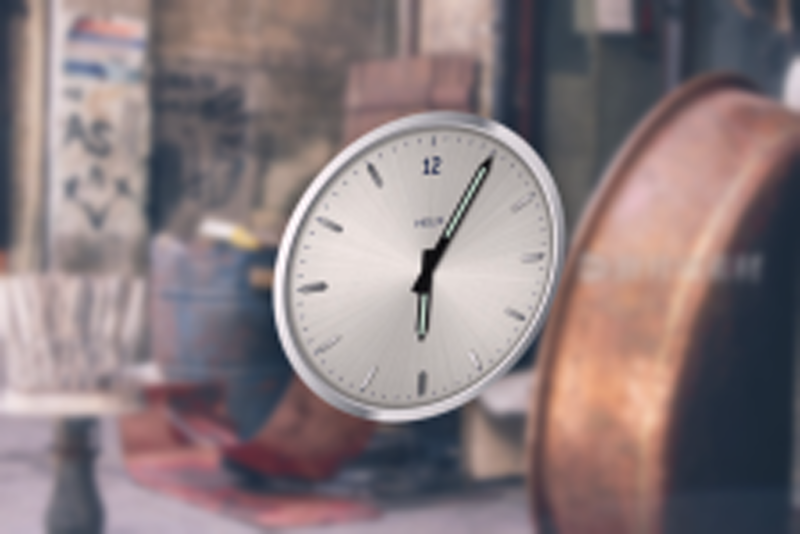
6:05
